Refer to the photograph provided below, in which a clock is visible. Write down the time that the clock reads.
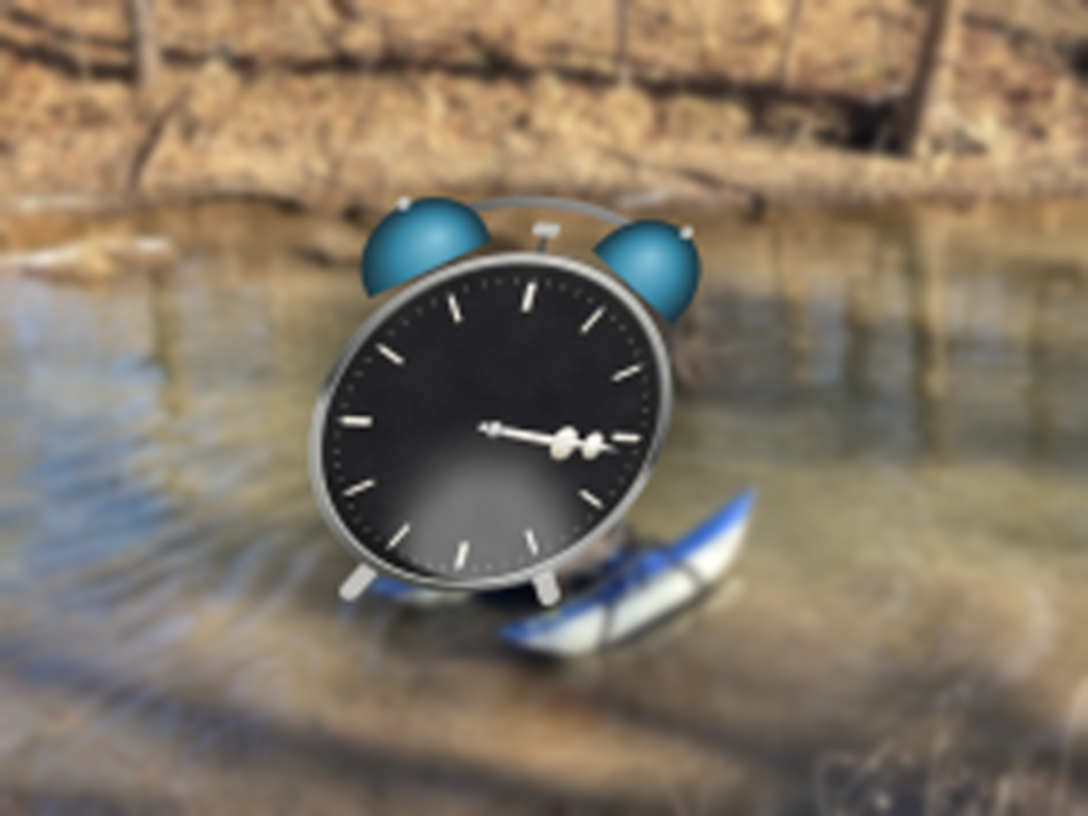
3:16
